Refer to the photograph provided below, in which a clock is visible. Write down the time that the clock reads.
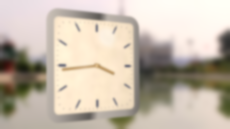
3:44
